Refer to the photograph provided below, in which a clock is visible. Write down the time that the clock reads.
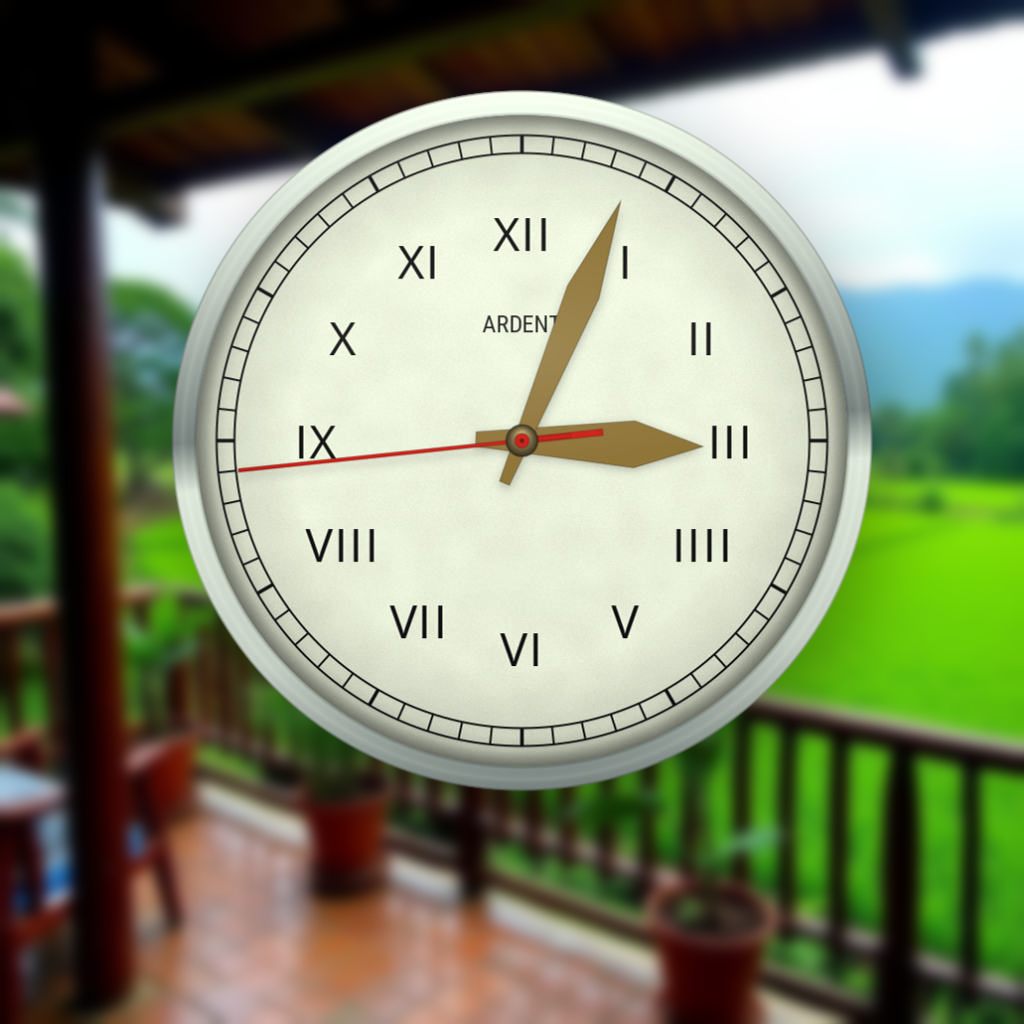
3:03:44
